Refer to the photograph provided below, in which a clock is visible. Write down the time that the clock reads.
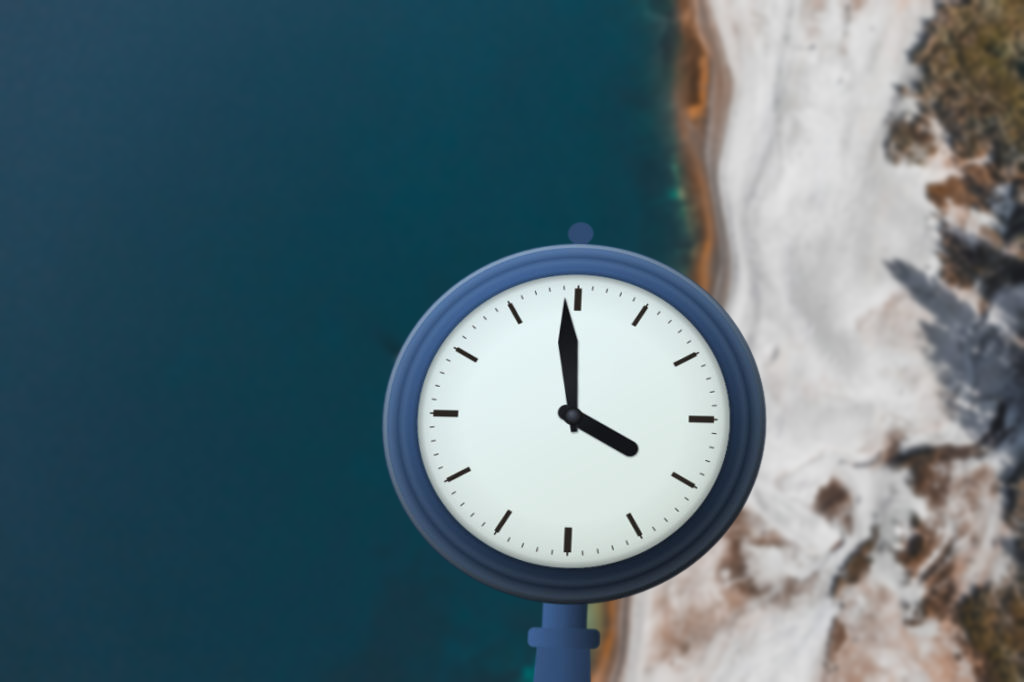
3:59
